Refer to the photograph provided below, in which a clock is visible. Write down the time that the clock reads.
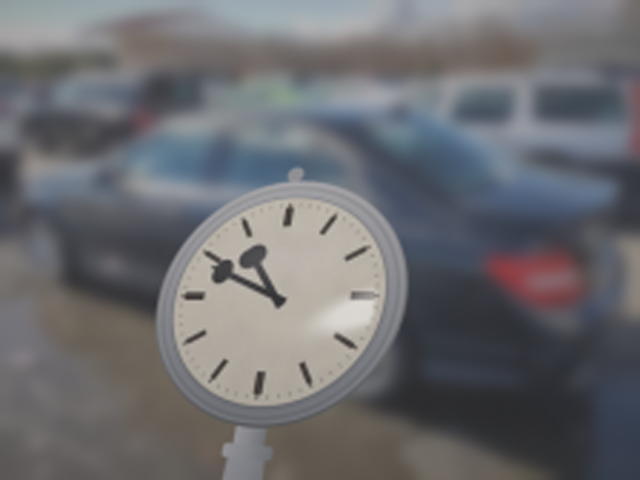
10:49
